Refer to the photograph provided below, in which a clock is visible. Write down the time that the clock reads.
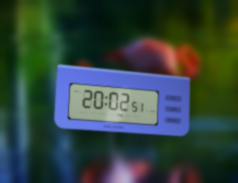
20:02
